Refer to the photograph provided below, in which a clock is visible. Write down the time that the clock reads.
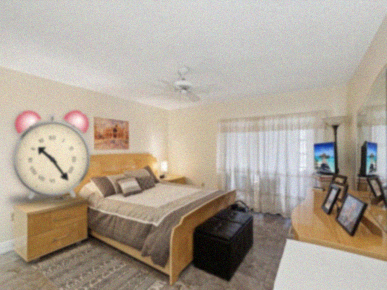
10:24
